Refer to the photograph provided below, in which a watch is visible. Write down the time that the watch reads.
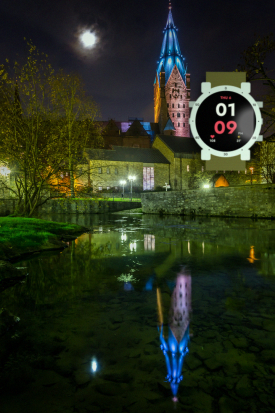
1:09
